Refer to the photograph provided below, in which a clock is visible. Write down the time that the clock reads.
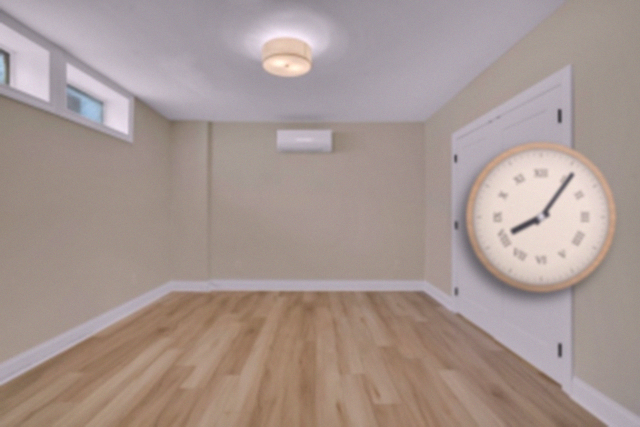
8:06
